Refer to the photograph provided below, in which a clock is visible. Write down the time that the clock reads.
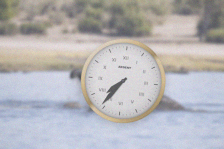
7:36
